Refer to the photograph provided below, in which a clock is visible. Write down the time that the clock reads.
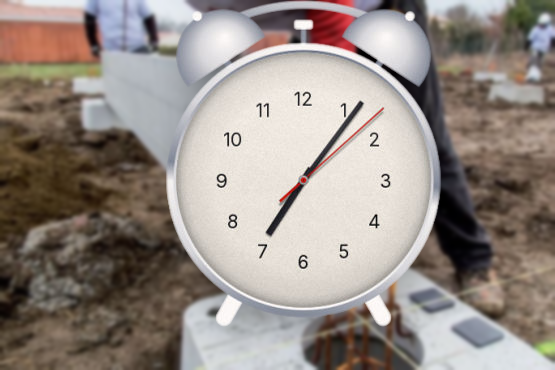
7:06:08
